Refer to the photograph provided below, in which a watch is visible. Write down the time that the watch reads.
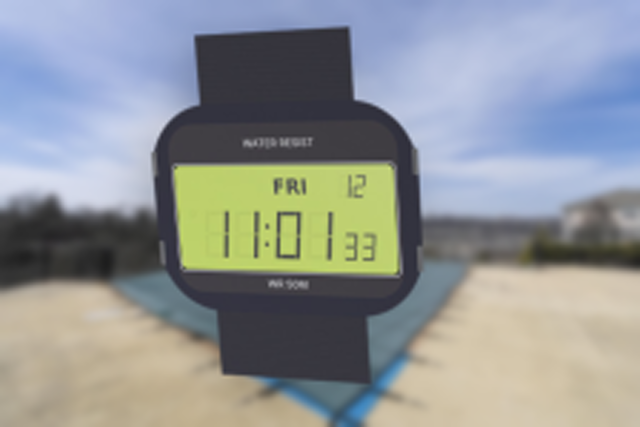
11:01:33
